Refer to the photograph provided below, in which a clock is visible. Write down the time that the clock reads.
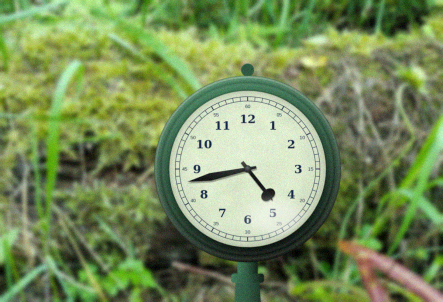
4:43
